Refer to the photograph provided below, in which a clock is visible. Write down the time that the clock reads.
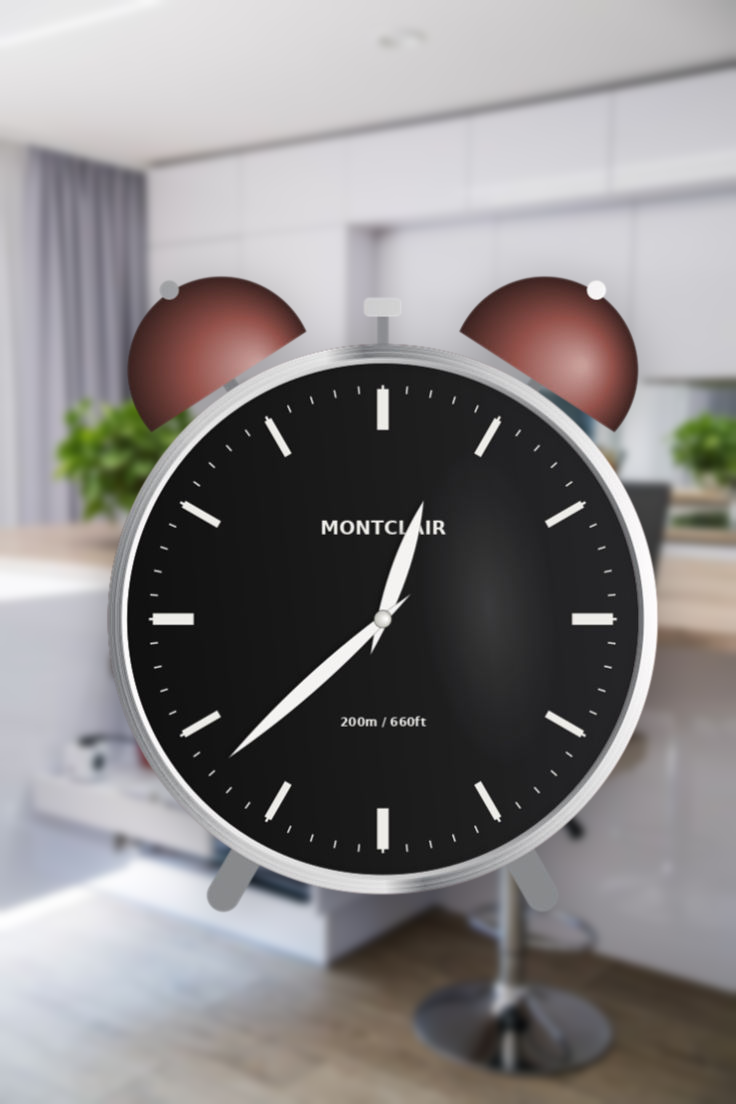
12:38
